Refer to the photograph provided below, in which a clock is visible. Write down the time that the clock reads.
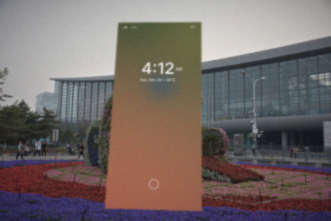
4:12
